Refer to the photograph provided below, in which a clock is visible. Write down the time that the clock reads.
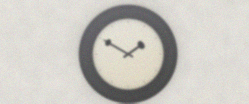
1:50
